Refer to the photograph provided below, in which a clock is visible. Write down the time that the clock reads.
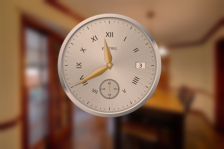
11:40
